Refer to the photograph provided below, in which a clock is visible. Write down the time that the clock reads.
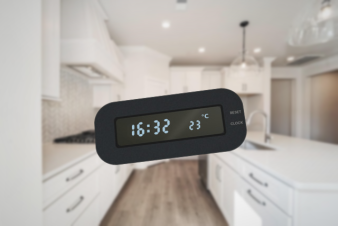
16:32
